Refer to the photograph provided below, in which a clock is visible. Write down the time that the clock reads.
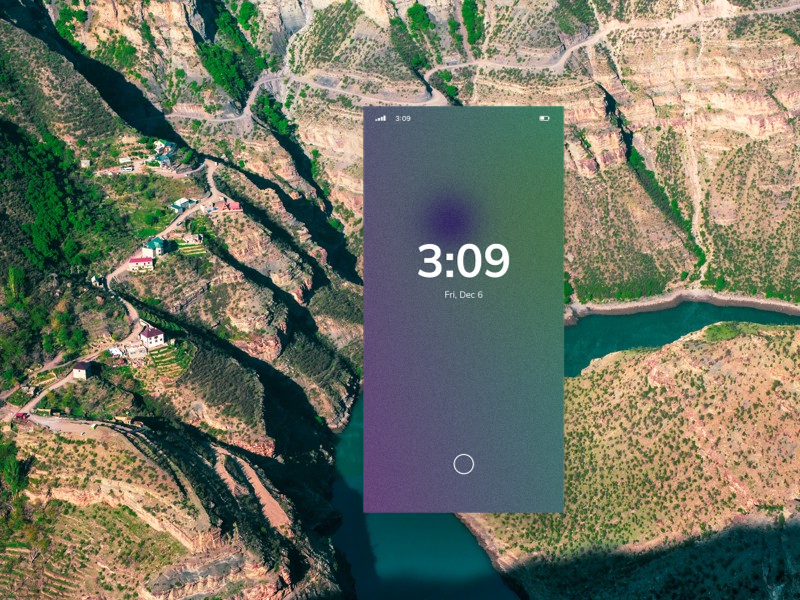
3:09
